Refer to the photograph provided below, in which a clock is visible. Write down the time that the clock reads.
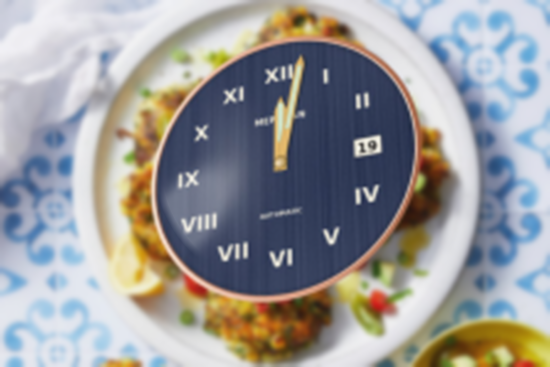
12:02
